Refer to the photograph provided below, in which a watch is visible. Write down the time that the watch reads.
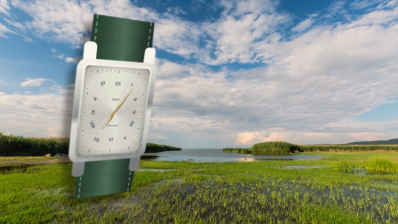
7:06
